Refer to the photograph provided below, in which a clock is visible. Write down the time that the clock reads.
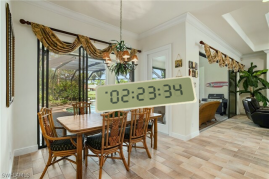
2:23:34
